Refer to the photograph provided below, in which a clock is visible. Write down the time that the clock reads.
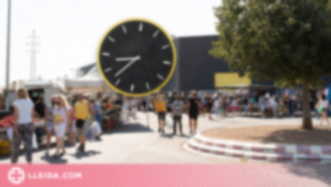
8:37
